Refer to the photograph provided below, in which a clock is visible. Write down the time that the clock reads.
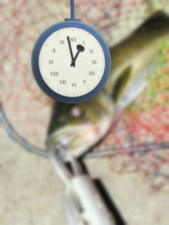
12:58
